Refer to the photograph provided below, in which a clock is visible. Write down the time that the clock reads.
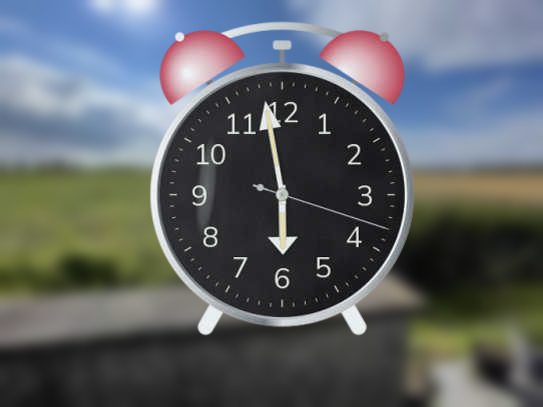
5:58:18
